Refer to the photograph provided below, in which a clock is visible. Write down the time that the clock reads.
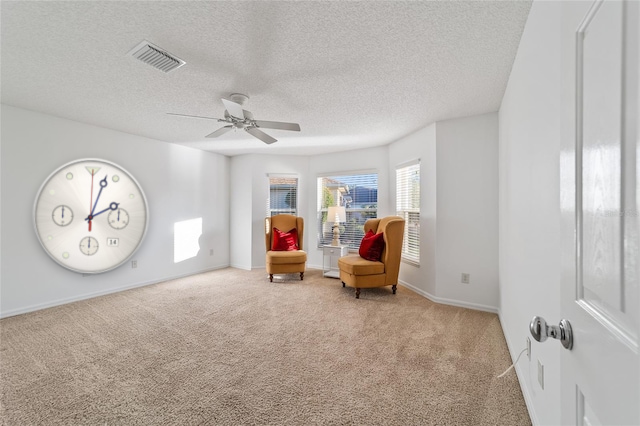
2:03
